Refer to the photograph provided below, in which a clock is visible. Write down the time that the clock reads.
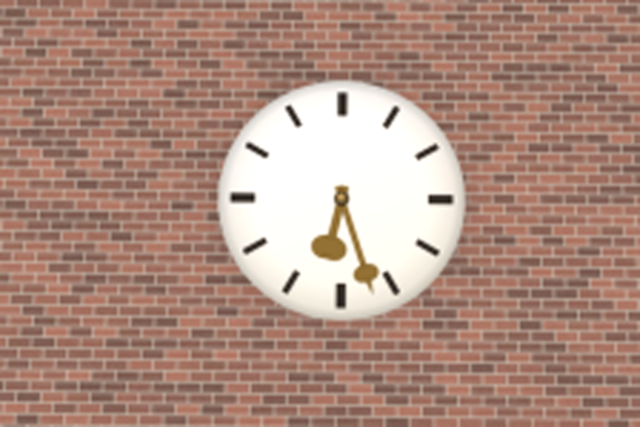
6:27
